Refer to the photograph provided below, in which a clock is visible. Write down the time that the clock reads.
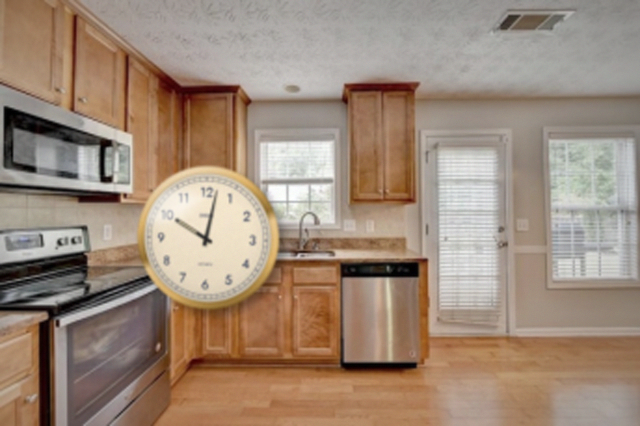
10:02
